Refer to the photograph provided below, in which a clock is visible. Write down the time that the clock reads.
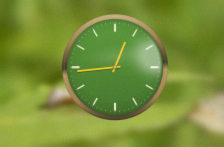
12:44
